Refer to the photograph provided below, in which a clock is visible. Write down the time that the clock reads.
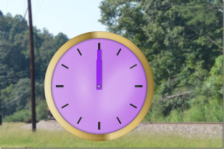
12:00
